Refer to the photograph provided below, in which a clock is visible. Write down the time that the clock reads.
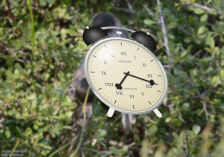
7:18
